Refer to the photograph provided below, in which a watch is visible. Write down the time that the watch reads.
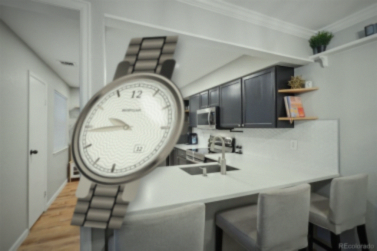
9:44
